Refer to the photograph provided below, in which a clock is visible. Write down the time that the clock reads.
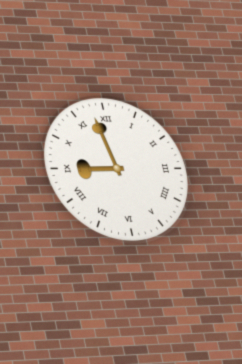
8:58
